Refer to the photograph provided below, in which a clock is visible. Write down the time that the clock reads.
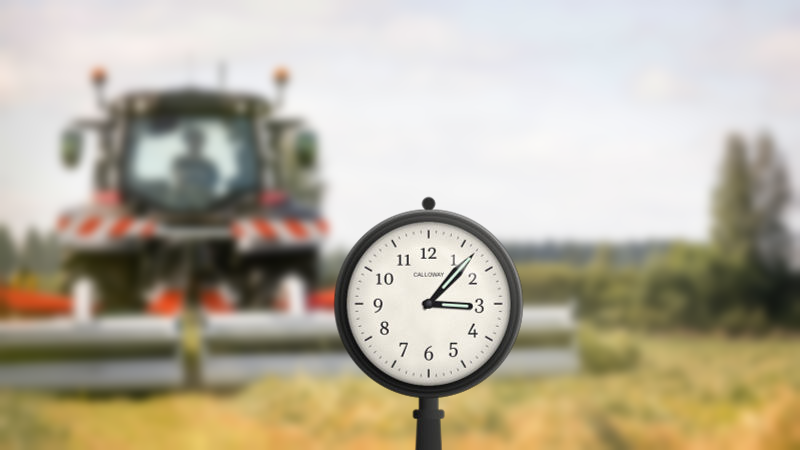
3:07
